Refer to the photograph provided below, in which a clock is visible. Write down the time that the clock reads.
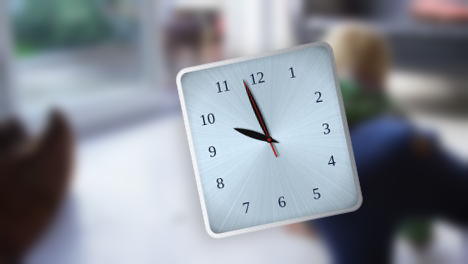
9:57:58
